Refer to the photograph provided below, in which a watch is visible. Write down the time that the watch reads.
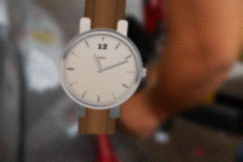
11:11
